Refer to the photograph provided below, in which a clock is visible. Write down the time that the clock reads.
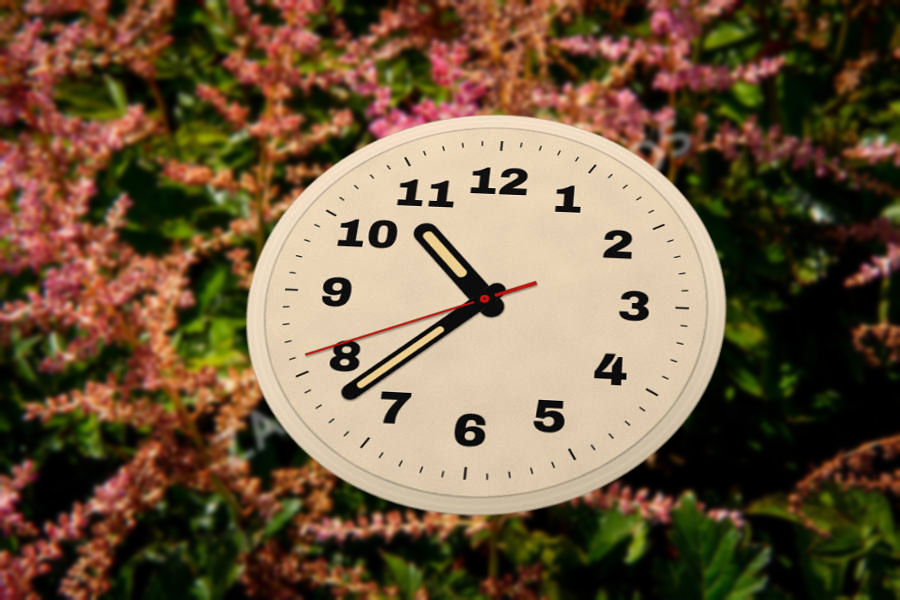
10:37:41
